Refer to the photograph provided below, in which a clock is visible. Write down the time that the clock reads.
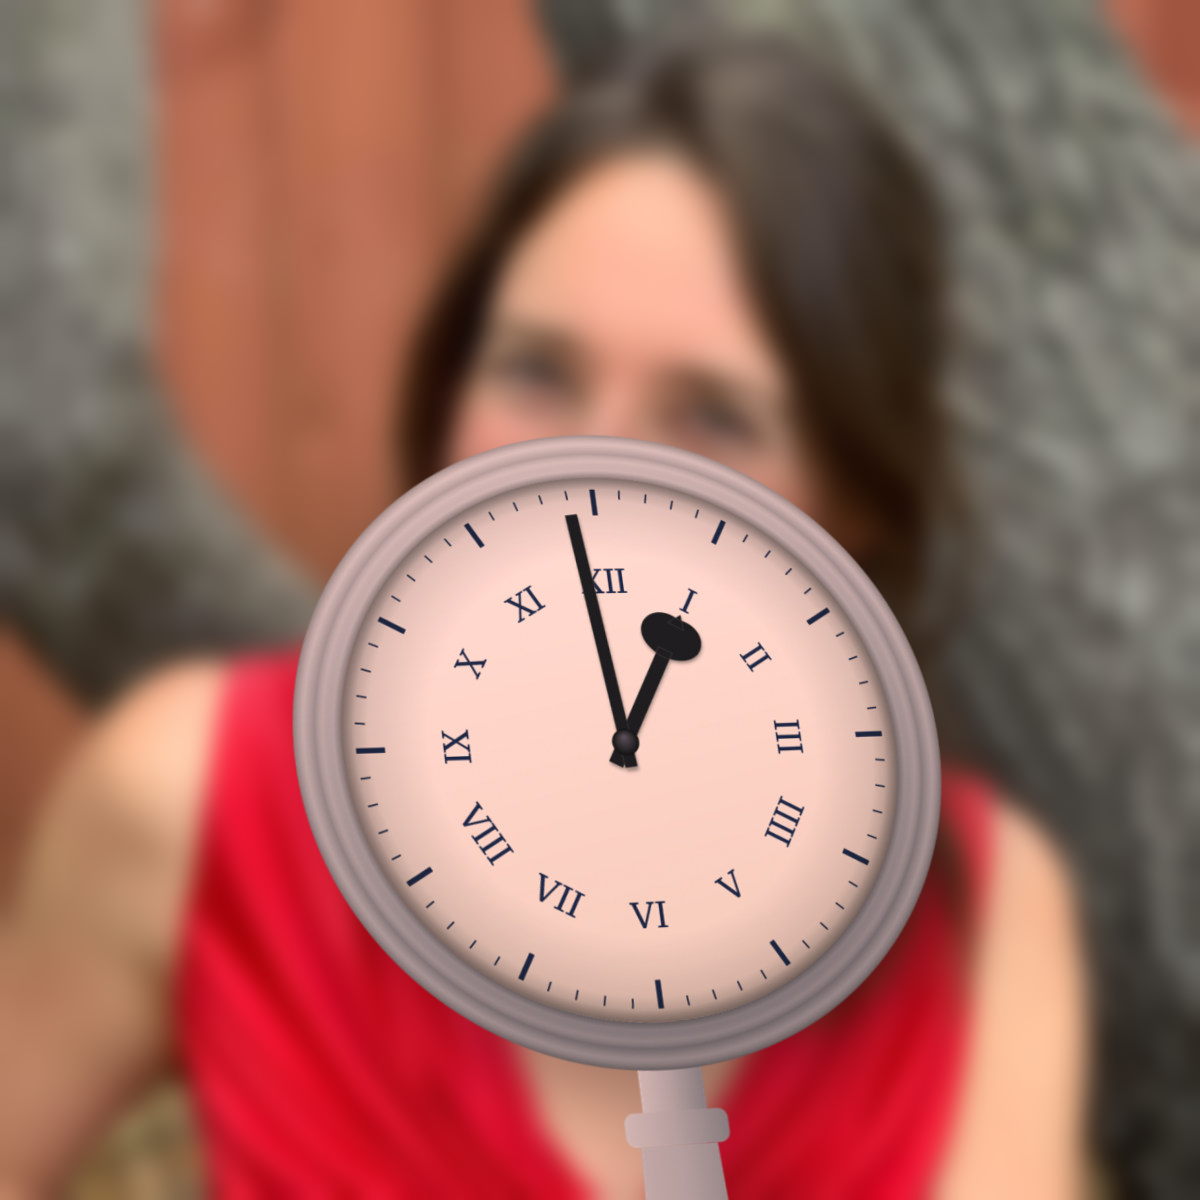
12:59
